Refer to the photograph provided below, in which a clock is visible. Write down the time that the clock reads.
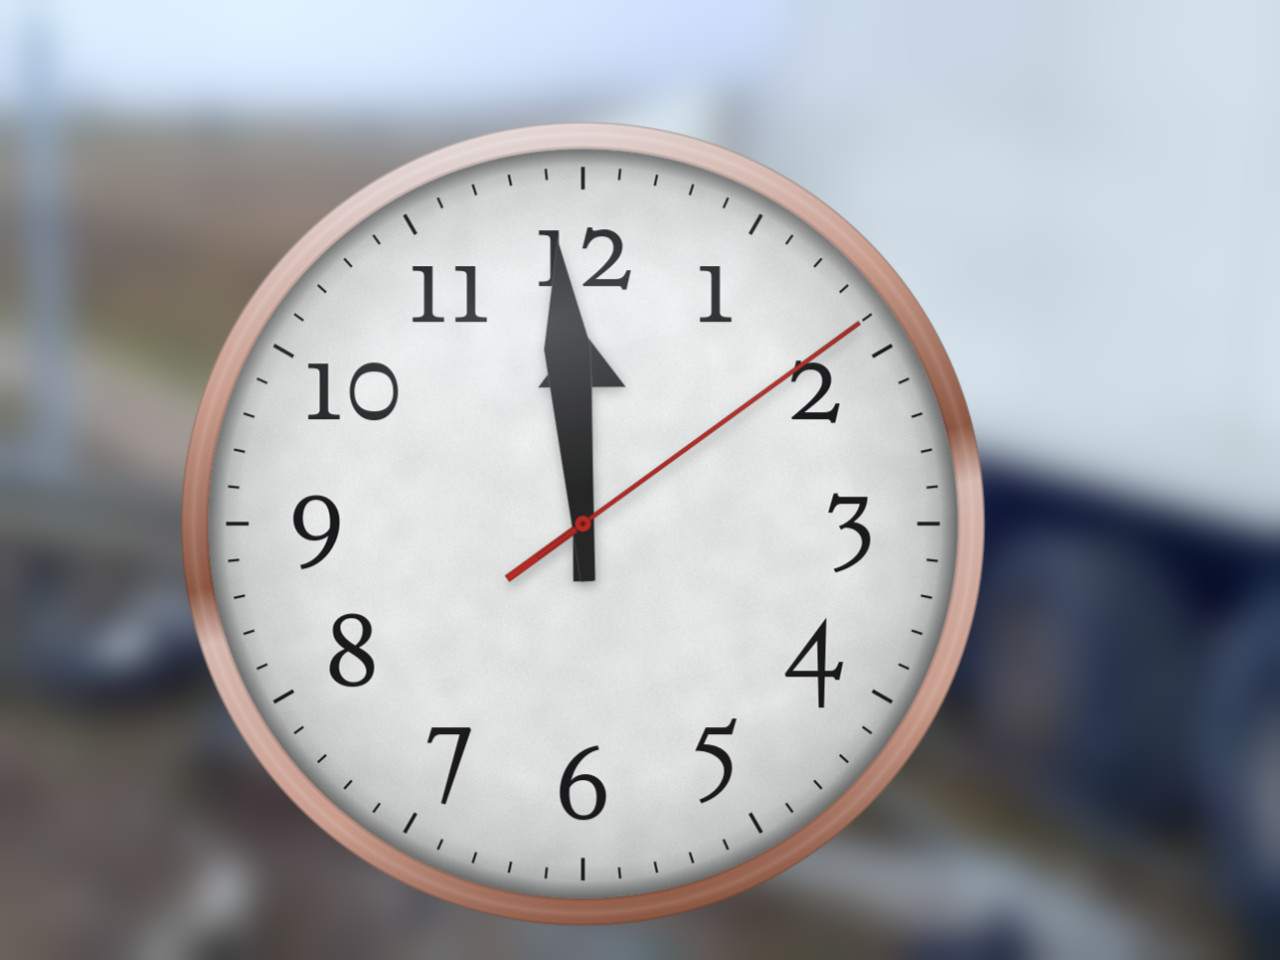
11:59:09
